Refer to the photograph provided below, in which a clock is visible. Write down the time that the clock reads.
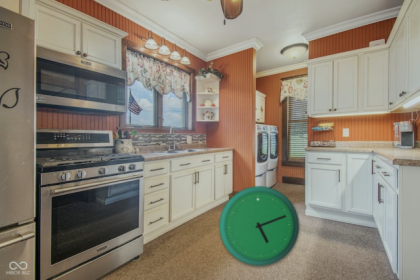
5:12
